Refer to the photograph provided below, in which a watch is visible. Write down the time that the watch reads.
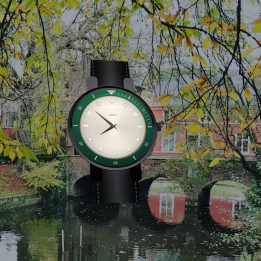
7:52
